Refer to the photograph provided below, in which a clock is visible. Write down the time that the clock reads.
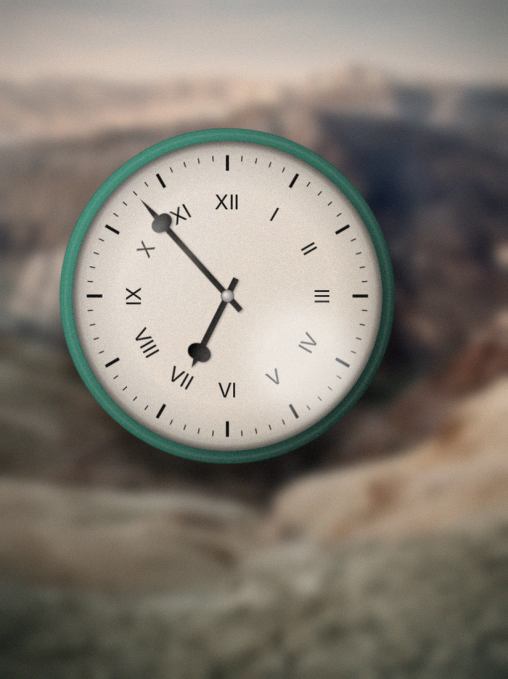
6:53
